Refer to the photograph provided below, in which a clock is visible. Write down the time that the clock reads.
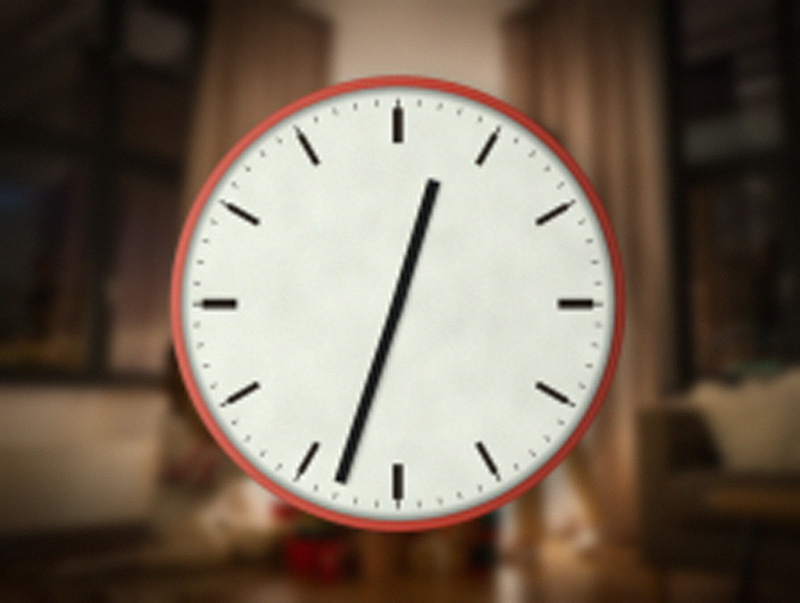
12:33
